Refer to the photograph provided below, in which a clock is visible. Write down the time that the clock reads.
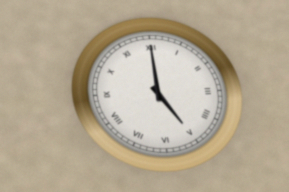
5:00
